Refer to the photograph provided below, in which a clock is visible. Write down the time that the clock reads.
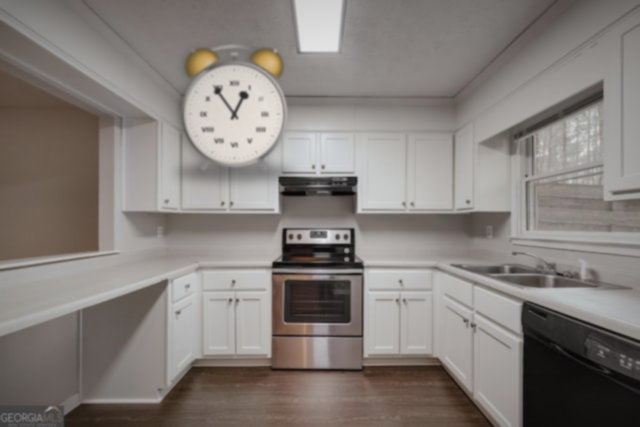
12:54
